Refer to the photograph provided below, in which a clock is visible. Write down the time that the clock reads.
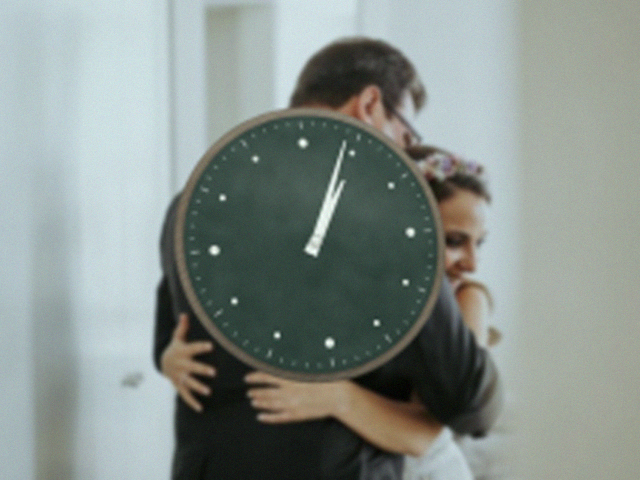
1:04
